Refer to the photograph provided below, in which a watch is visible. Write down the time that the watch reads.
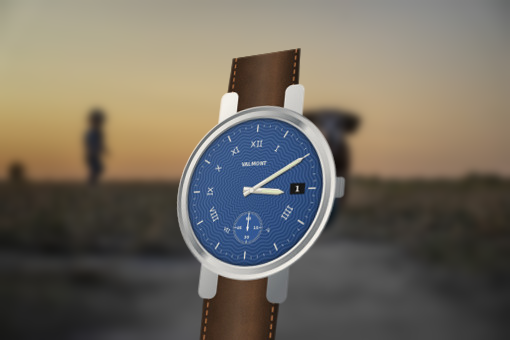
3:10
